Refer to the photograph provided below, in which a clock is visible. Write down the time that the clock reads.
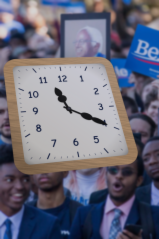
11:20
